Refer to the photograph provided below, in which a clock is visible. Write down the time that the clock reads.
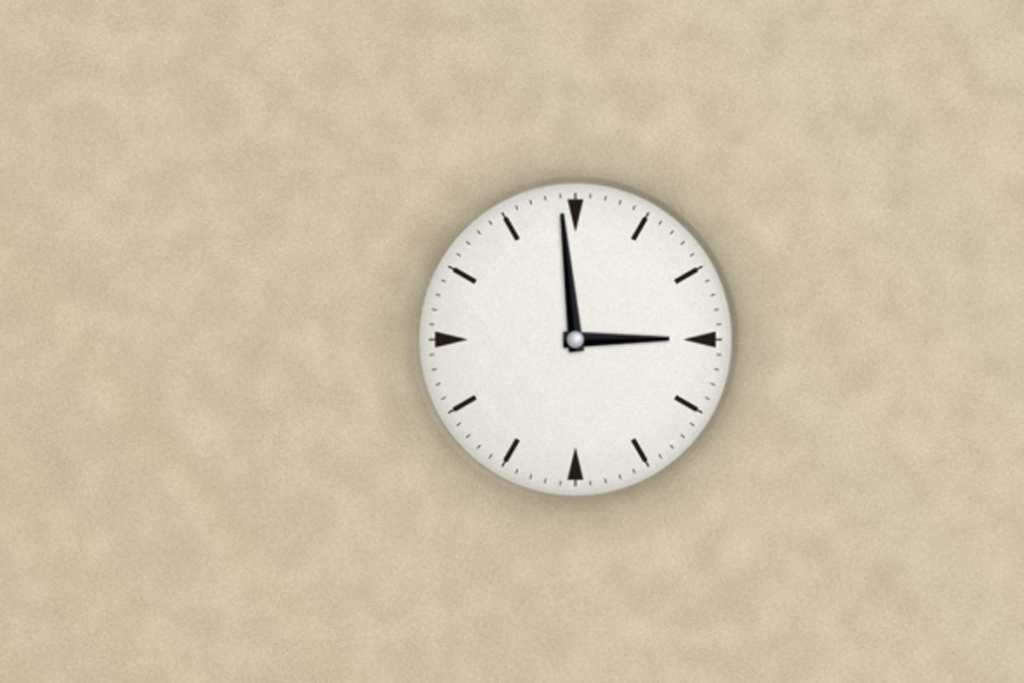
2:59
